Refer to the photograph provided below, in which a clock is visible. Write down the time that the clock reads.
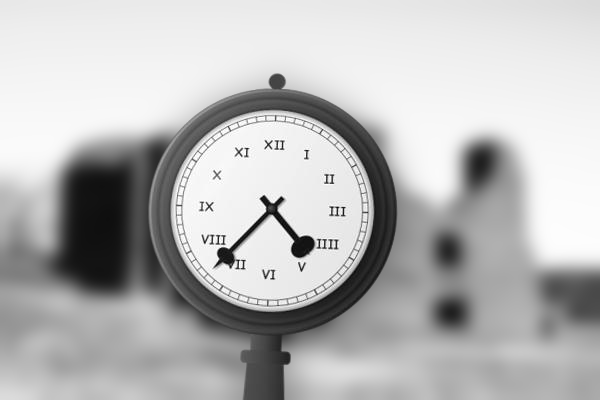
4:37
